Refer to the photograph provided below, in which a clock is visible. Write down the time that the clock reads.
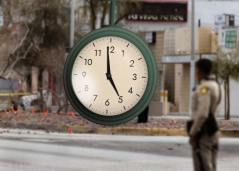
4:59
